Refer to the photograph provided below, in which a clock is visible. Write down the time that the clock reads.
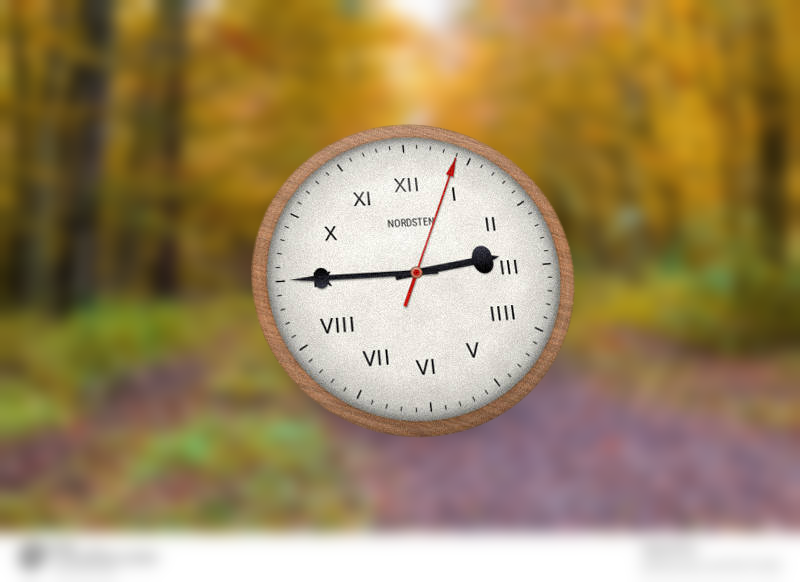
2:45:04
